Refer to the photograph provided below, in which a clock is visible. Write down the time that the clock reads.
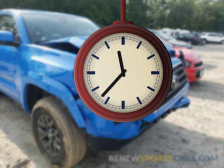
11:37
